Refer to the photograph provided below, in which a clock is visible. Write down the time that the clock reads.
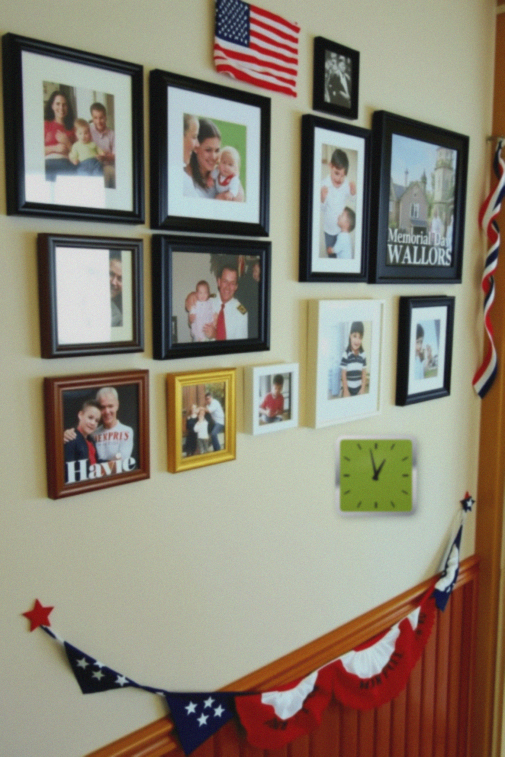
12:58
